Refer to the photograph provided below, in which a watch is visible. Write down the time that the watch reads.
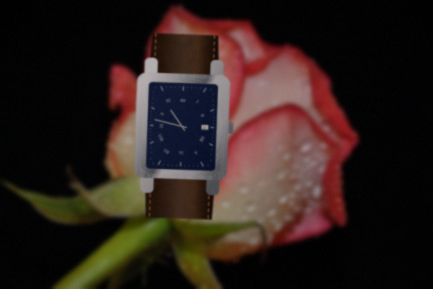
10:47
